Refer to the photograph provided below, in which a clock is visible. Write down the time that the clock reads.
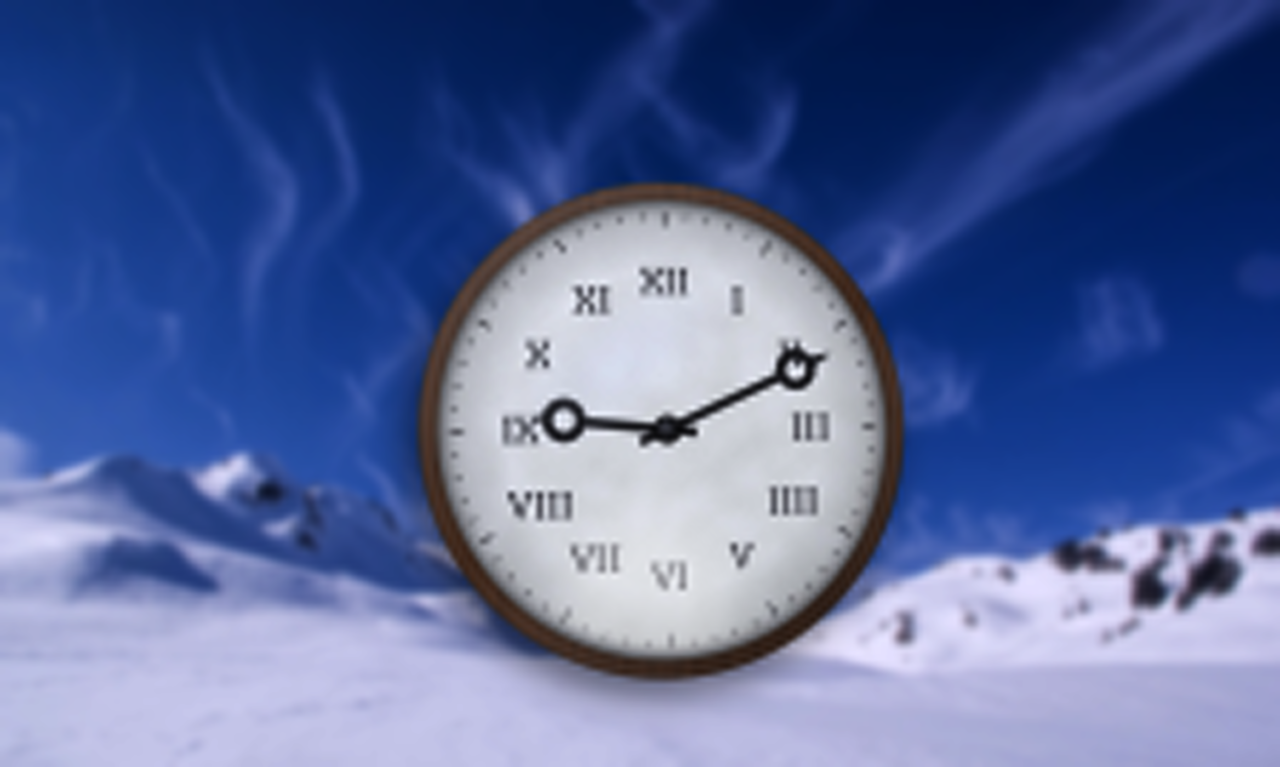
9:11
